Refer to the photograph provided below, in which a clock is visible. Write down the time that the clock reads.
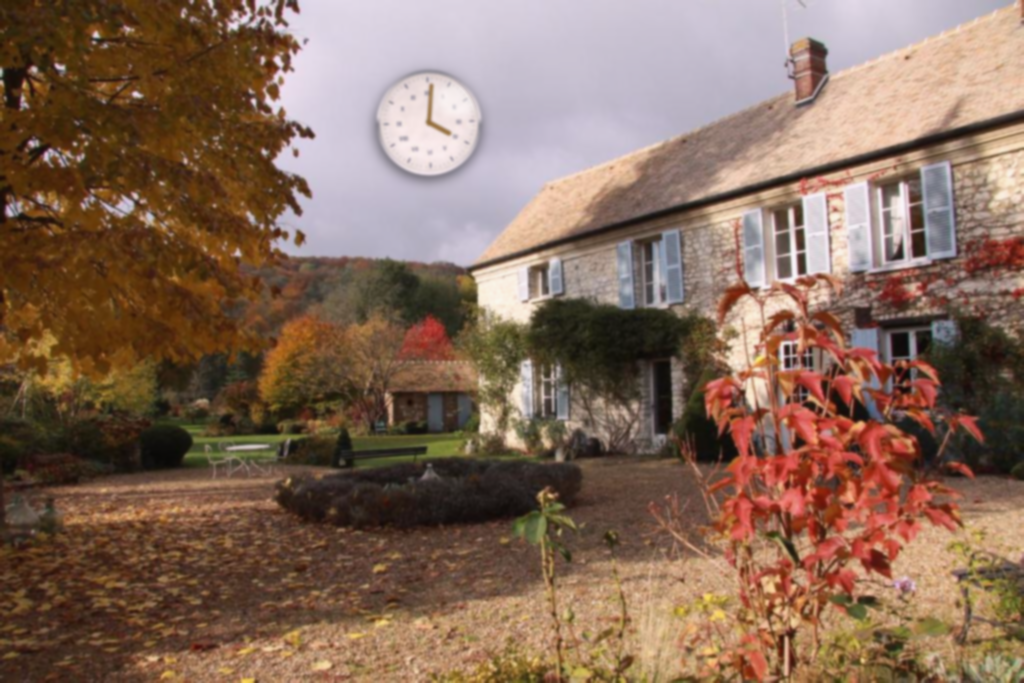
4:01
